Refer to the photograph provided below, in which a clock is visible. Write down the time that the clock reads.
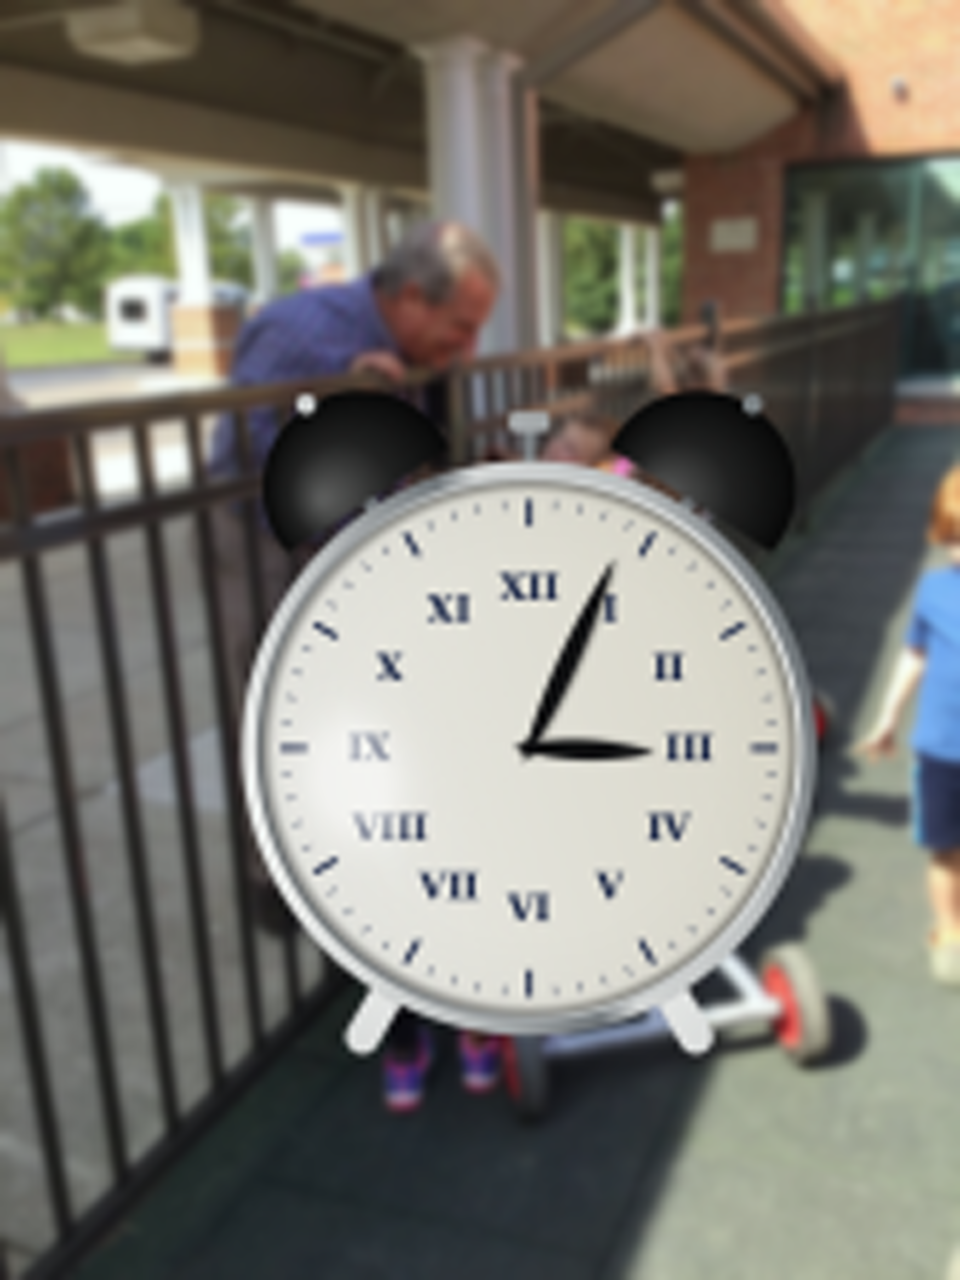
3:04
